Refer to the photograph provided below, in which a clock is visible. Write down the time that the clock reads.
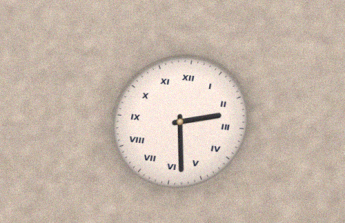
2:28
